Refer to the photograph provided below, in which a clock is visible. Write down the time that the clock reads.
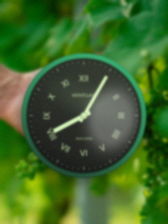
8:05
